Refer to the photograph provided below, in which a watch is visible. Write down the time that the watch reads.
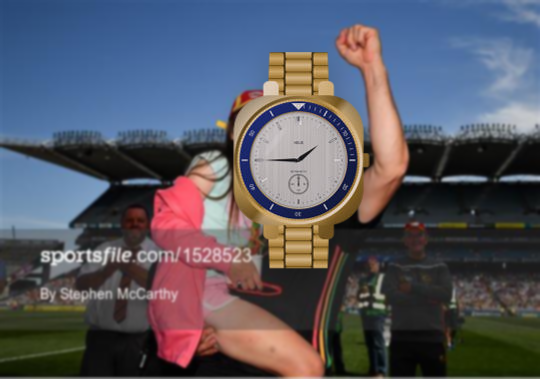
1:45
